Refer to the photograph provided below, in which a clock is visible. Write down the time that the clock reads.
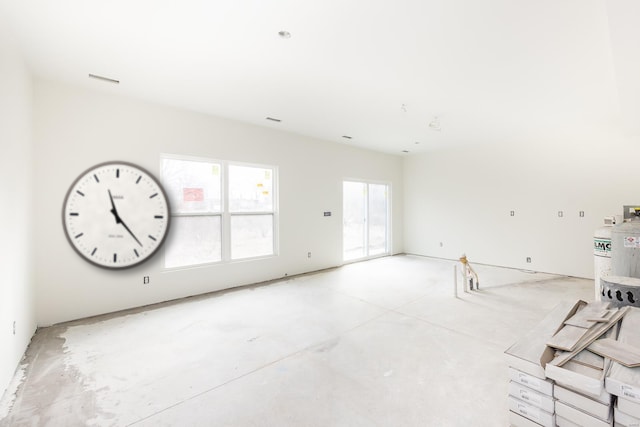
11:23
